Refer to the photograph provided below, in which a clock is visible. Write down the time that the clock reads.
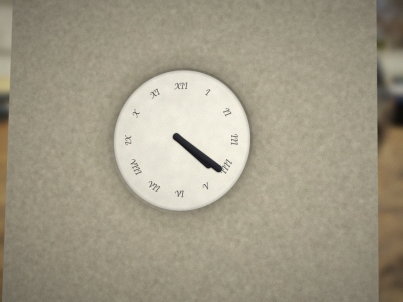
4:21
